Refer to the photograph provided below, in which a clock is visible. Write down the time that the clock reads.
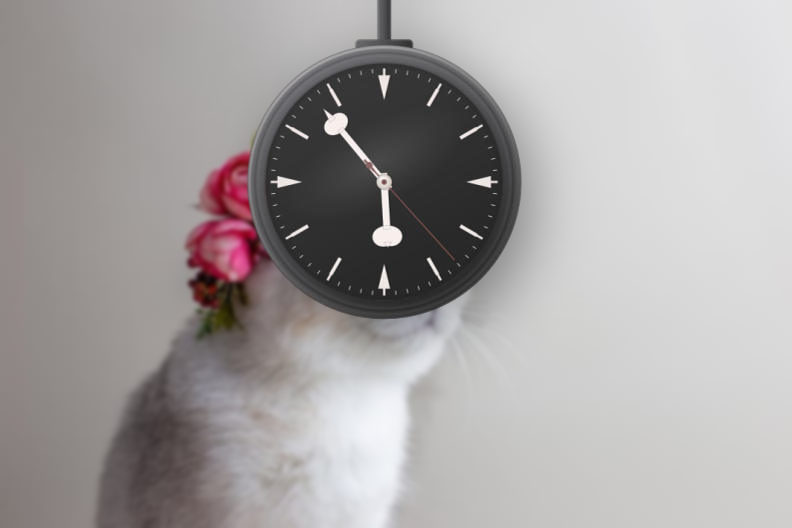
5:53:23
